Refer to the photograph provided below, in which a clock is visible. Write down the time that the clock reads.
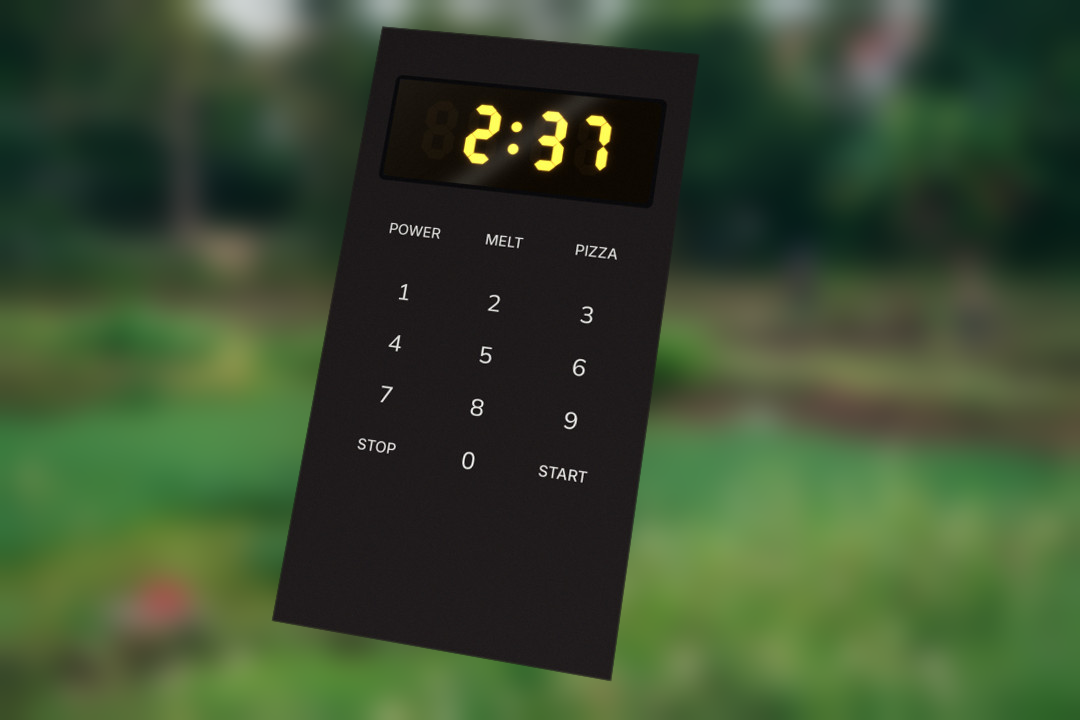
2:37
